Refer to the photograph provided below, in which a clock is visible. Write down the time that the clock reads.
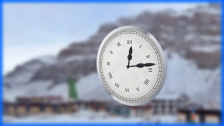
12:13
